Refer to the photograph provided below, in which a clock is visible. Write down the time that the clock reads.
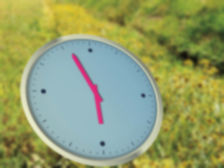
5:56
